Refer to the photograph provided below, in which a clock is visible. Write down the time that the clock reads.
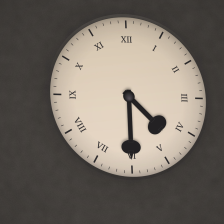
4:30
